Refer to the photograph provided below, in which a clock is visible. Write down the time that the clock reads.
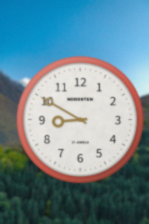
8:50
